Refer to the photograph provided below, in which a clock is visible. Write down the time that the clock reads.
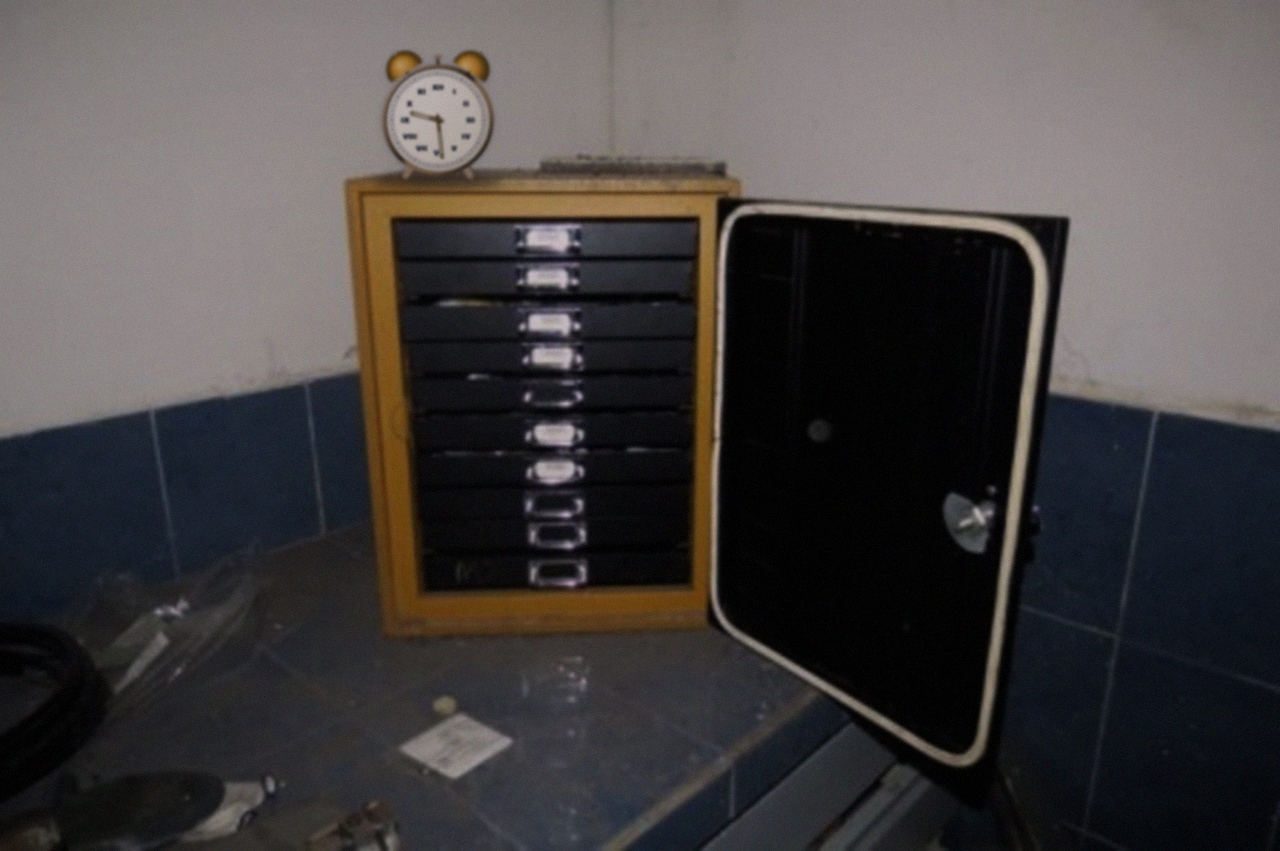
9:29
